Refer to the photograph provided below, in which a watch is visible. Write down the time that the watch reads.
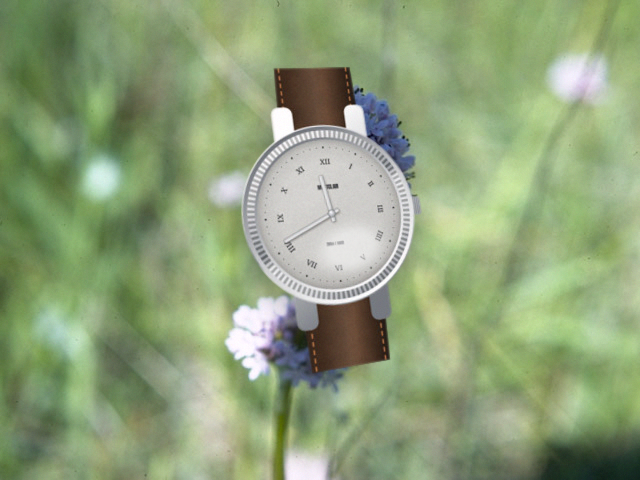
11:41
